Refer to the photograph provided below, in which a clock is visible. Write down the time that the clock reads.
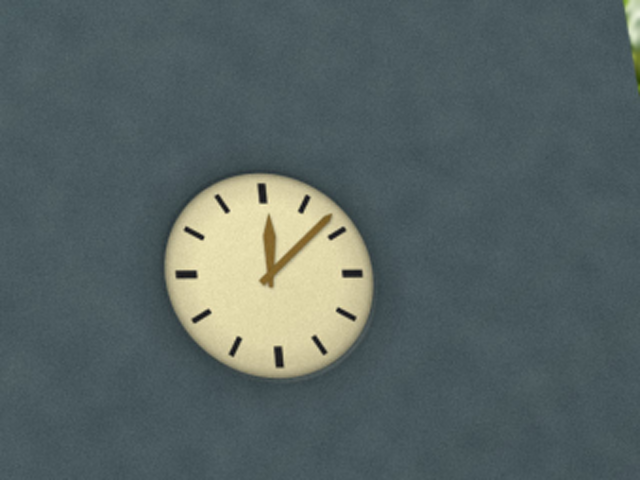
12:08
